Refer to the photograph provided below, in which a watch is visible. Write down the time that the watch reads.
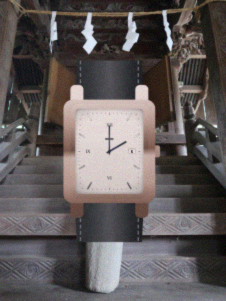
2:00
